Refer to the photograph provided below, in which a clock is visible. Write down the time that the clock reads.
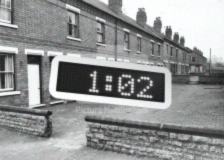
1:02
